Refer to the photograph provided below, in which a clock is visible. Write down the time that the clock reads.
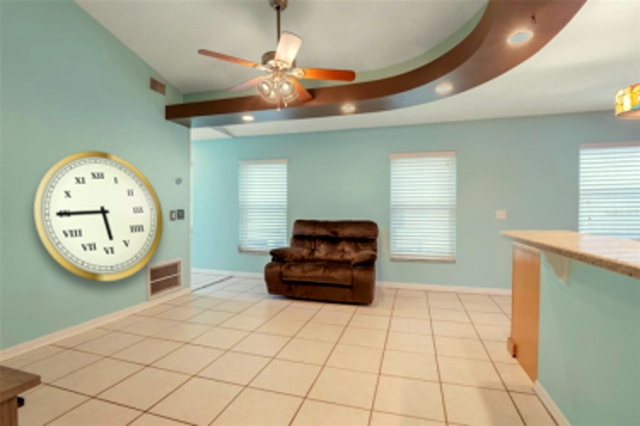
5:45
